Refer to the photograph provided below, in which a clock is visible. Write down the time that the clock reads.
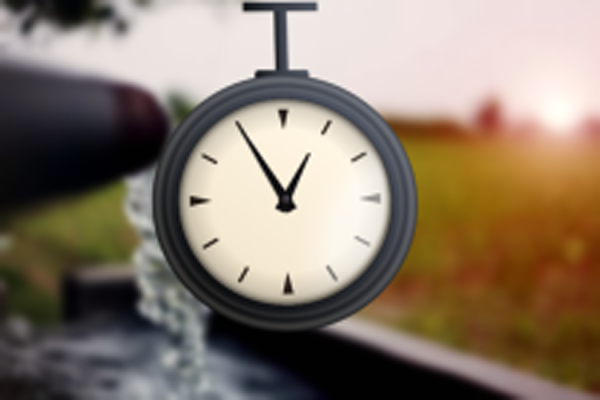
12:55
